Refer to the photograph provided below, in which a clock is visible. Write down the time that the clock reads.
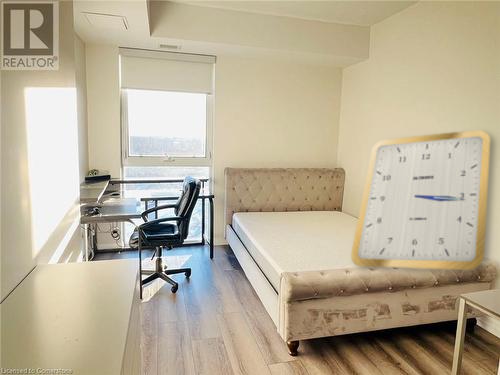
3:16
